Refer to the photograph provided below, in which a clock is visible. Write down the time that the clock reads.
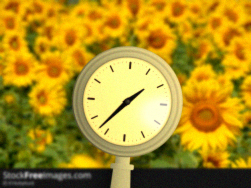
1:37
